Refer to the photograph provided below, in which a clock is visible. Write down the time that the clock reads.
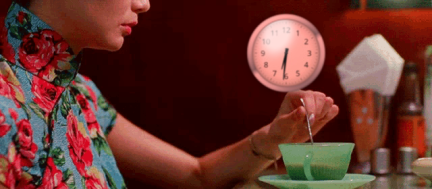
6:31
